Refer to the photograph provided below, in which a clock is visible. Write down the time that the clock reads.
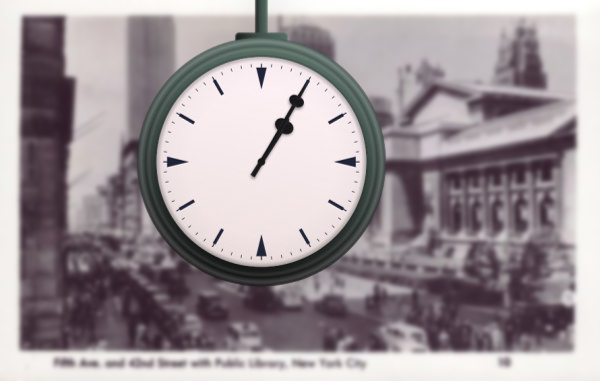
1:05
